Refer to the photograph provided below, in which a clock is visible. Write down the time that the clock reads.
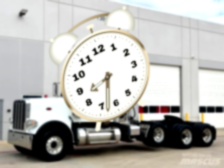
8:33
